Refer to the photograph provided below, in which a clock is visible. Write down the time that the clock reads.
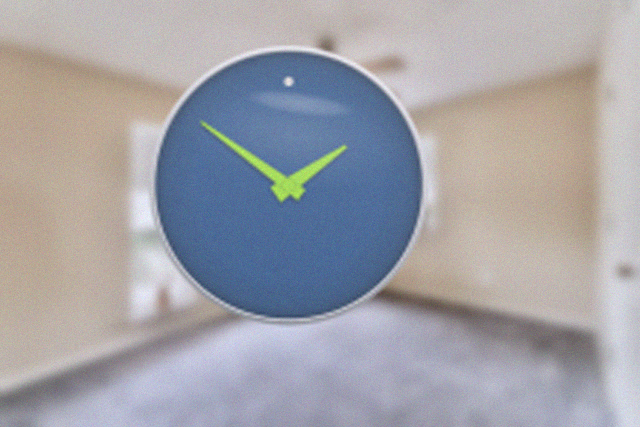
1:51
